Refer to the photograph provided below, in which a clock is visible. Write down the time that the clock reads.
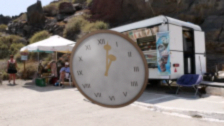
1:02
